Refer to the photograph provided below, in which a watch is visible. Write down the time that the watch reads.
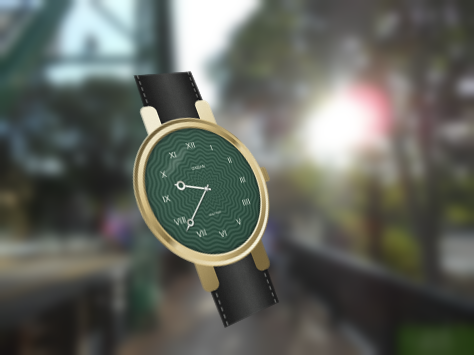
9:38
